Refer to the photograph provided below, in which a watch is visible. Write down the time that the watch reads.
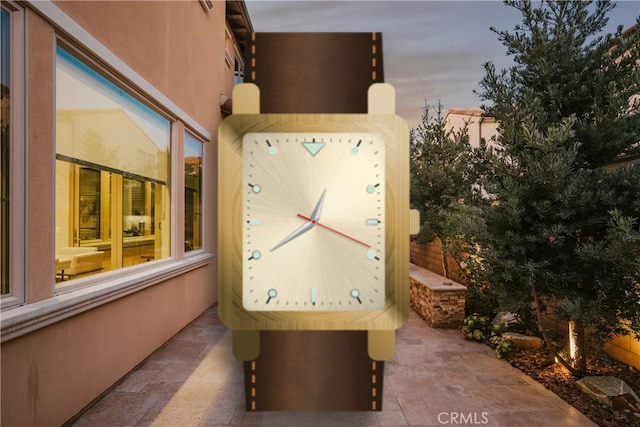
12:39:19
